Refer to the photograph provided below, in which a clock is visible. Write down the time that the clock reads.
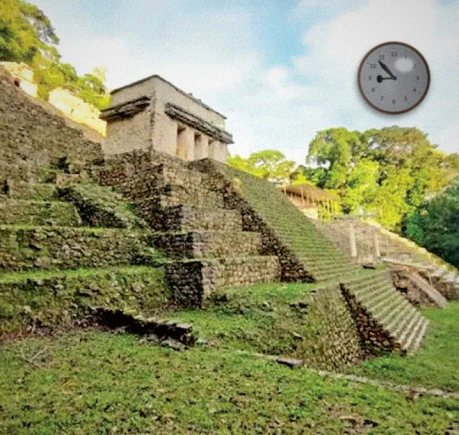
8:53
